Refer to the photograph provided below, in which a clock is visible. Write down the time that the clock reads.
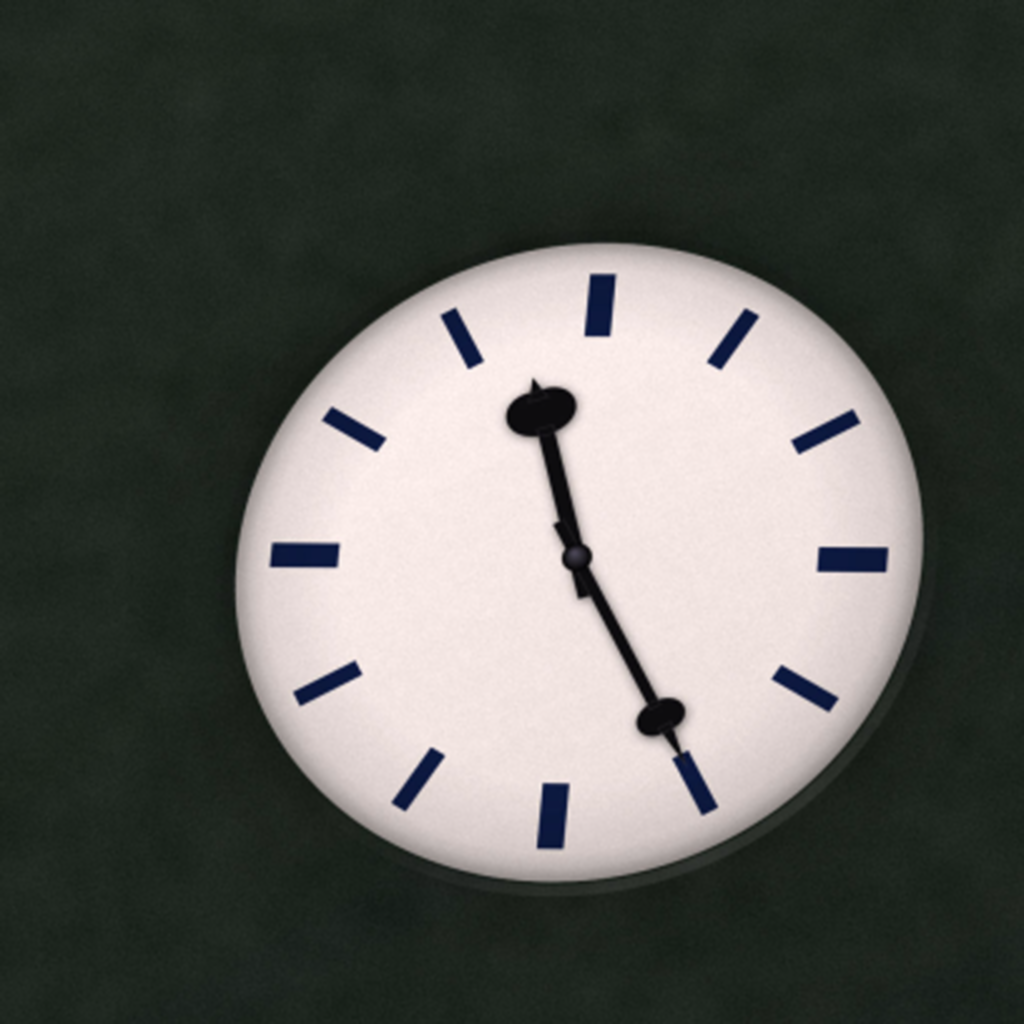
11:25
